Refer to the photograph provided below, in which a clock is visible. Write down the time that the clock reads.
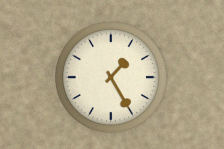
1:25
